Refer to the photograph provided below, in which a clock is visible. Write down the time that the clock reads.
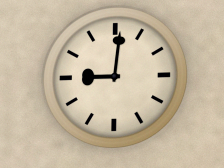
9:01
